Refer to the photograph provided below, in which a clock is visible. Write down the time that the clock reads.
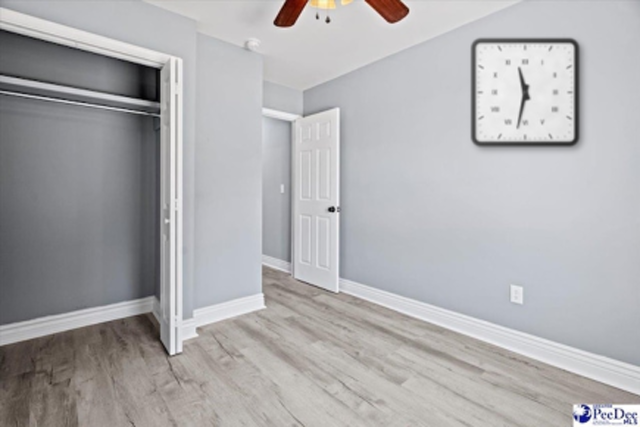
11:32
